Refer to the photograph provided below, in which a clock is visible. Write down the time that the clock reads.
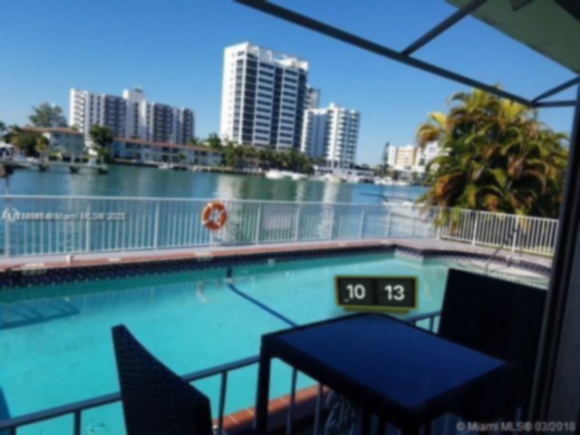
10:13
